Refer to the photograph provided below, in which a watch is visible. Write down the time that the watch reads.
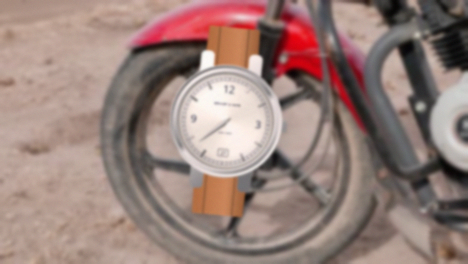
7:38
